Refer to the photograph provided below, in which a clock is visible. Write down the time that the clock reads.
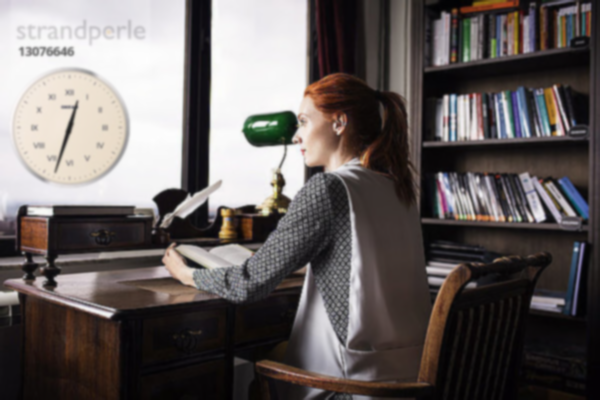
12:33
